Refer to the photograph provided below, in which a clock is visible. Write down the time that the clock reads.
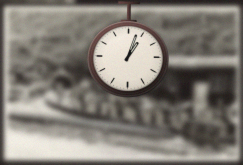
1:03
